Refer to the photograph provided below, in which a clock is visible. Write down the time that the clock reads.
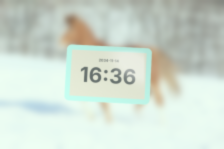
16:36
